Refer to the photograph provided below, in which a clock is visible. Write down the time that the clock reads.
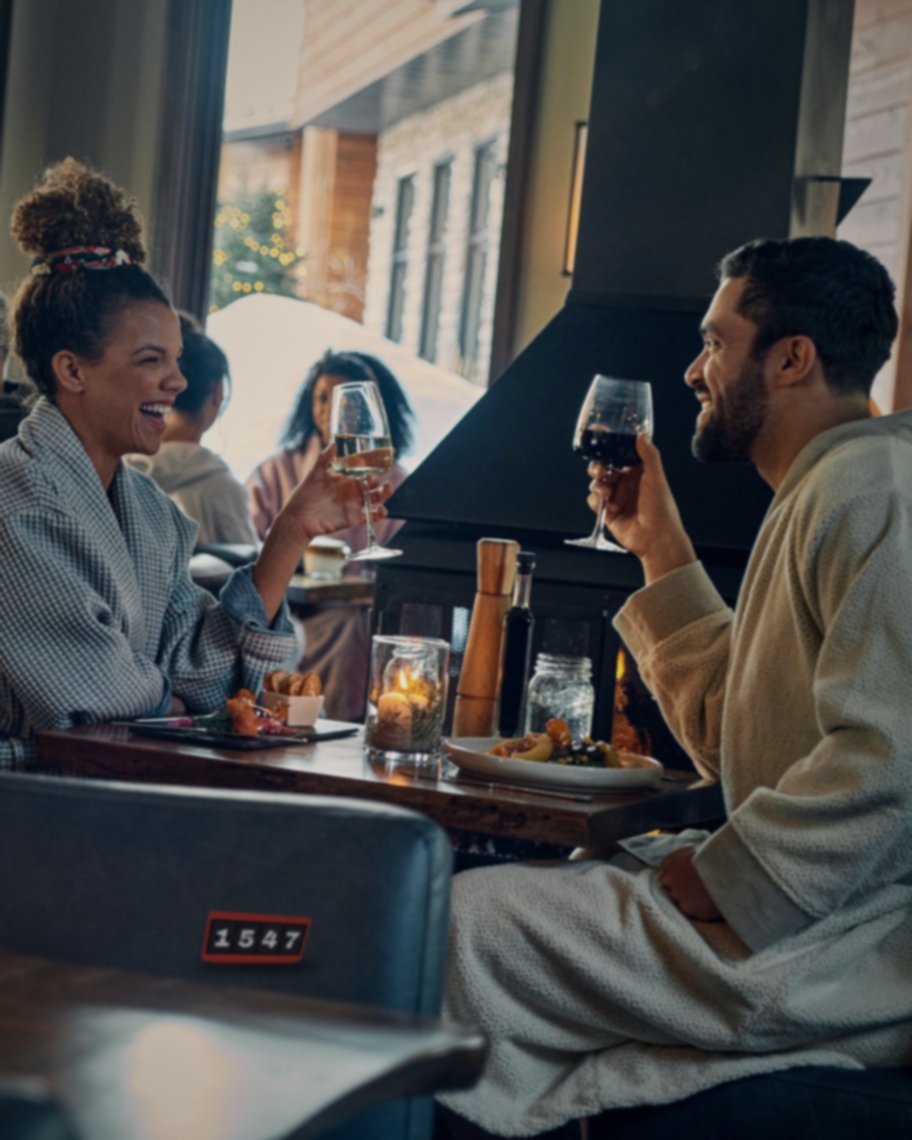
15:47
